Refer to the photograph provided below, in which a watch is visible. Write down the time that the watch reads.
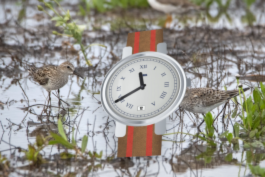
11:40
